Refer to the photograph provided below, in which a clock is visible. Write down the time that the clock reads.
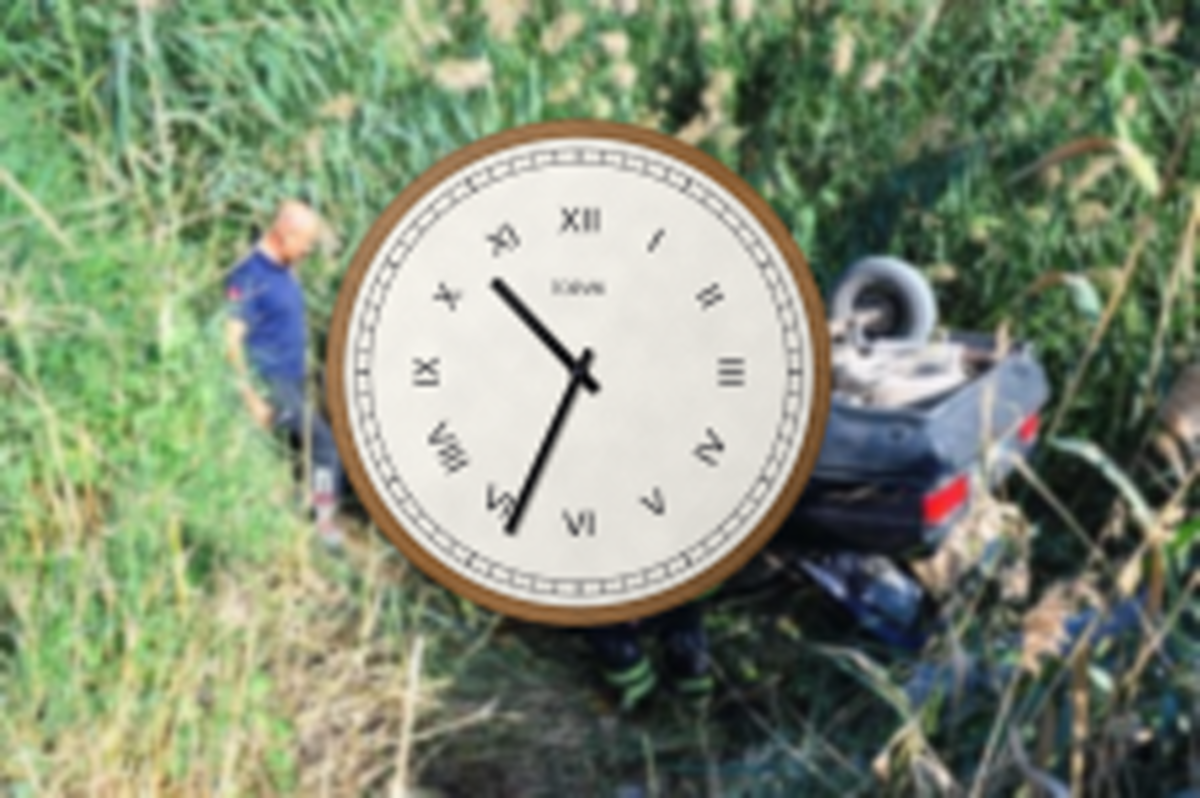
10:34
